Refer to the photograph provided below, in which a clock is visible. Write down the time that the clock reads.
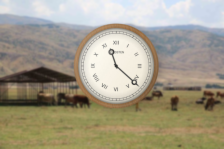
11:22
